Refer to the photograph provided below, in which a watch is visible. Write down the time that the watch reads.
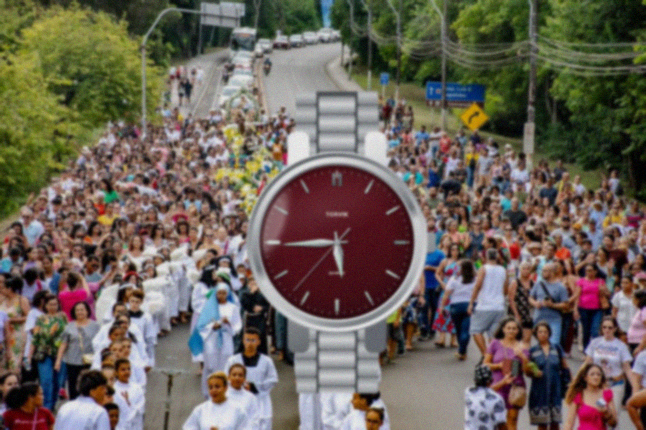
5:44:37
